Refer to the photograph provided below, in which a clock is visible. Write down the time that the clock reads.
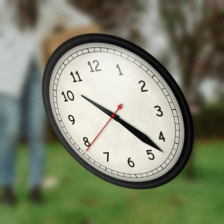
10:22:39
